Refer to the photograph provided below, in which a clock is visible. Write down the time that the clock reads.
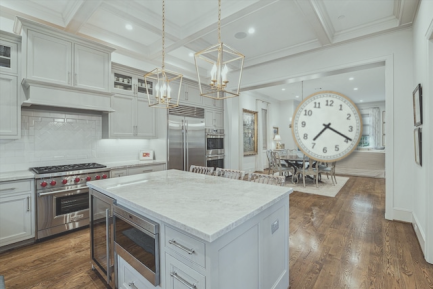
7:19
